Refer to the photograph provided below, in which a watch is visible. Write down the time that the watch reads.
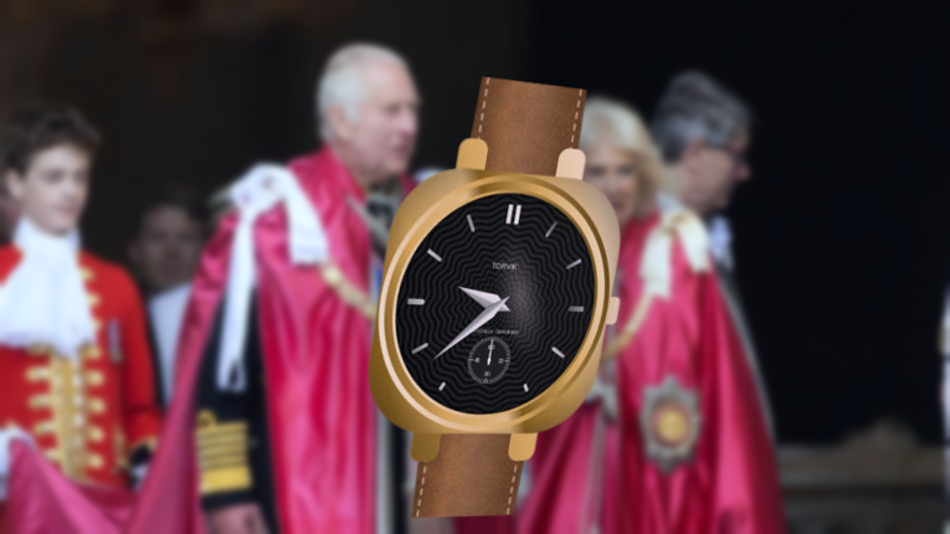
9:38
